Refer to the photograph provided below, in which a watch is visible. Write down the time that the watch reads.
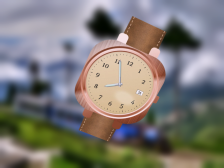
7:56
